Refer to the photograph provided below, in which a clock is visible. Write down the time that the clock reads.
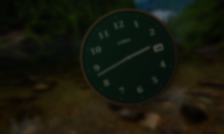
2:43
